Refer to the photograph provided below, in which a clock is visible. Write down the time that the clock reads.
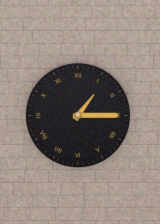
1:15
